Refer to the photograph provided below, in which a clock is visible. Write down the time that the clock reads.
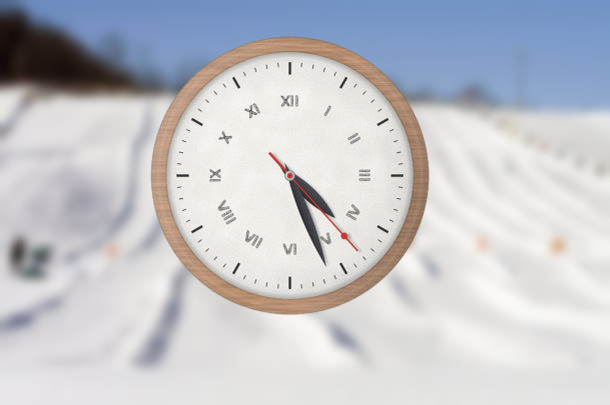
4:26:23
